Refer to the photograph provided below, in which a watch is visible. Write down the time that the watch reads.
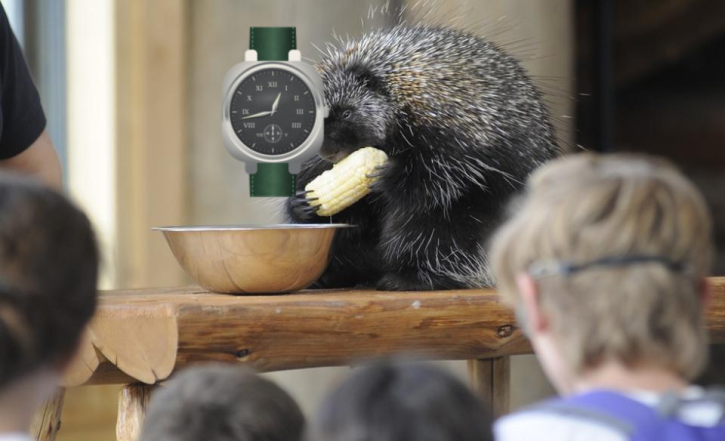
12:43
